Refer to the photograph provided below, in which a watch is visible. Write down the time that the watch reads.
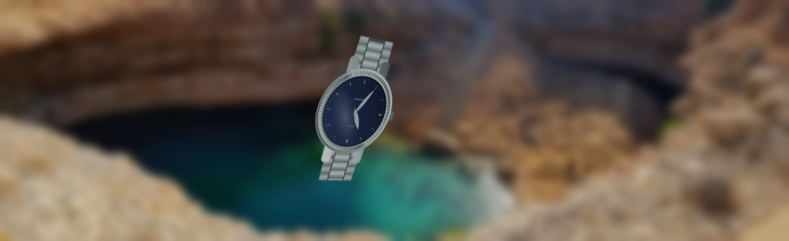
5:05
